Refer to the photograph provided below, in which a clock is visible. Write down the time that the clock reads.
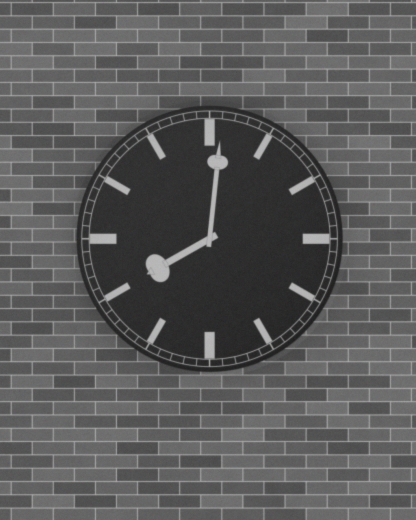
8:01
